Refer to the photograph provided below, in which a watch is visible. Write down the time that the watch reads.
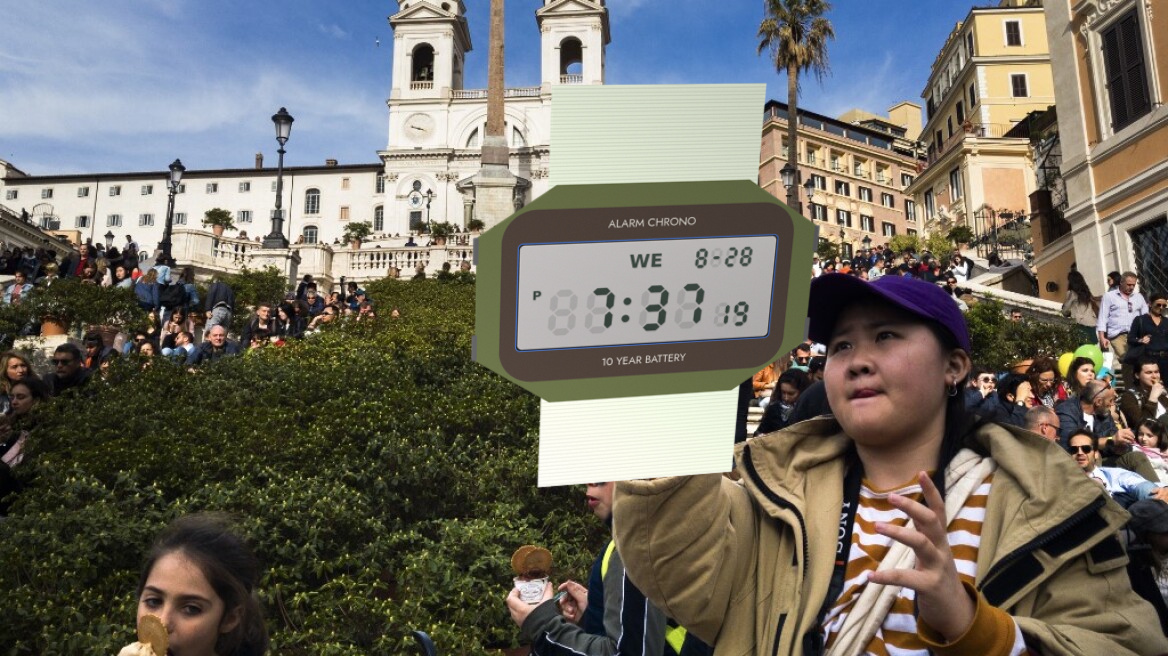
7:37:19
